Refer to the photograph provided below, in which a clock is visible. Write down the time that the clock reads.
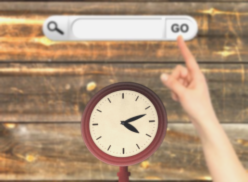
4:12
